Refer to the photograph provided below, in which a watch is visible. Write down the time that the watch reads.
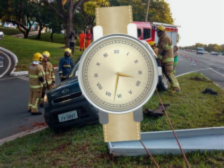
3:32
